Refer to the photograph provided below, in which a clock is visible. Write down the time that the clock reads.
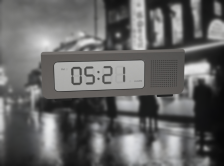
5:21
